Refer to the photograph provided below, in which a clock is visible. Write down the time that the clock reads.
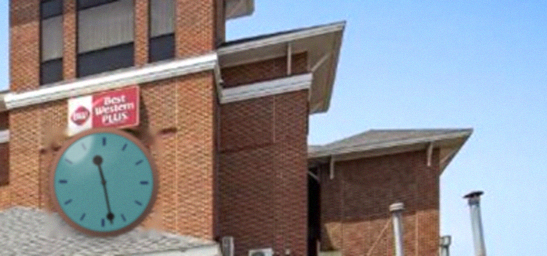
11:28
